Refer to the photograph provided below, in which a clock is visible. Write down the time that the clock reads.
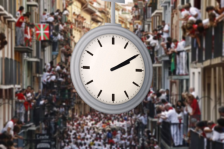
2:10
